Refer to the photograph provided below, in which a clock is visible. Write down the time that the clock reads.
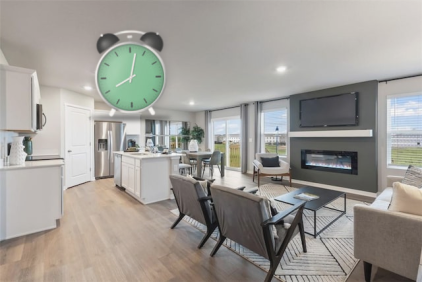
8:02
